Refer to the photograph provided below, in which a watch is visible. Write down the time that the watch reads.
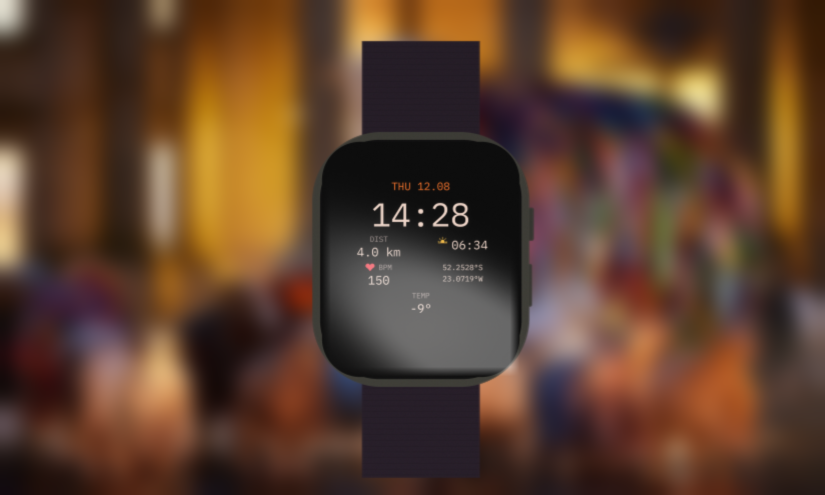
14:28
